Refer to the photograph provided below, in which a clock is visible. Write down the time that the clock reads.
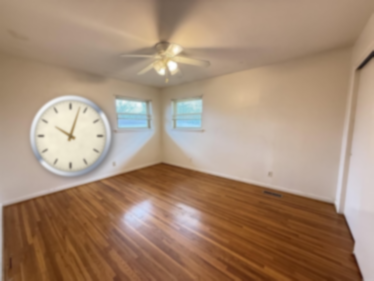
10:03
